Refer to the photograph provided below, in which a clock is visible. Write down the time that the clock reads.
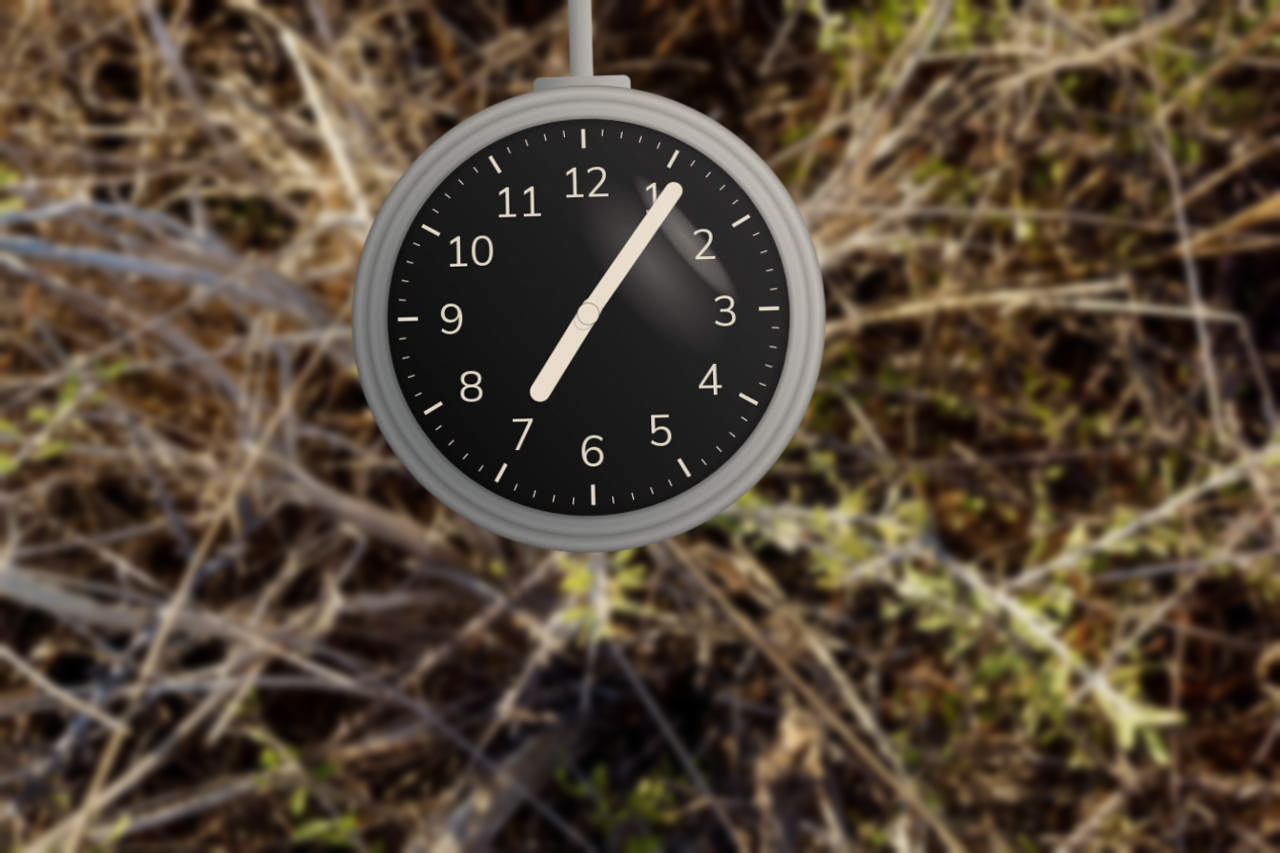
7:06
